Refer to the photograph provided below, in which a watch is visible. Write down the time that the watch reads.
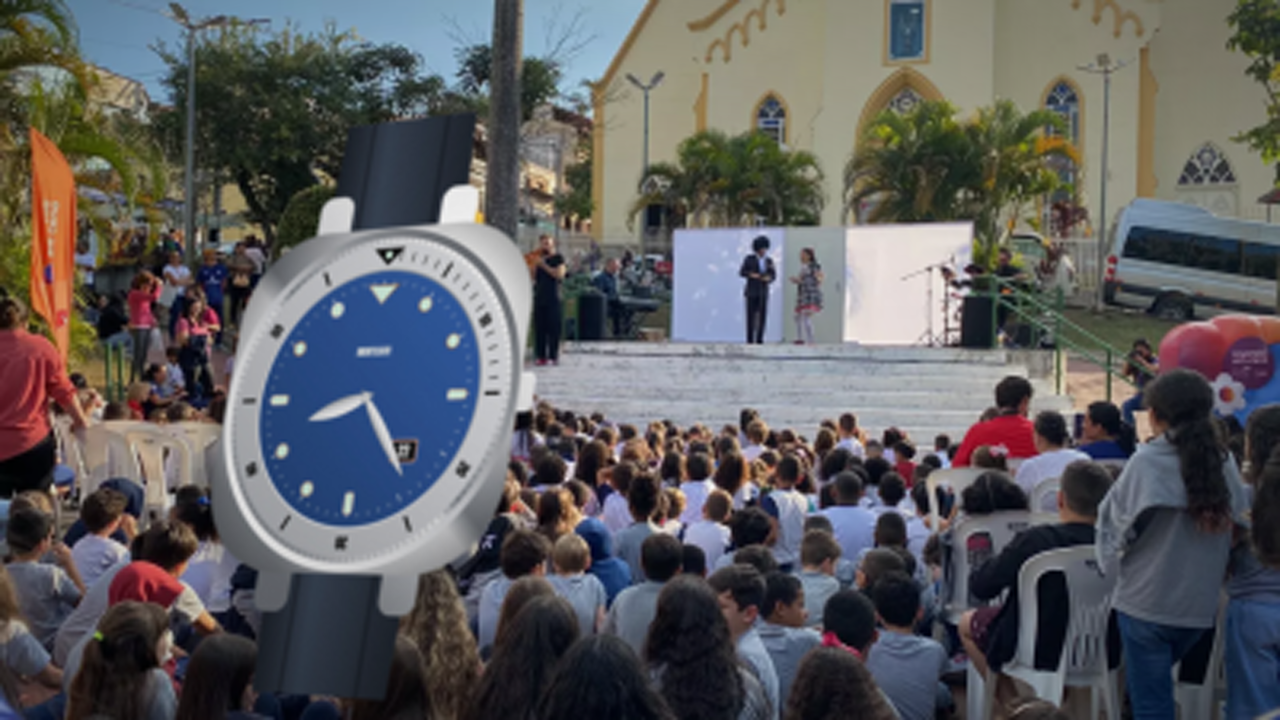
8:24
